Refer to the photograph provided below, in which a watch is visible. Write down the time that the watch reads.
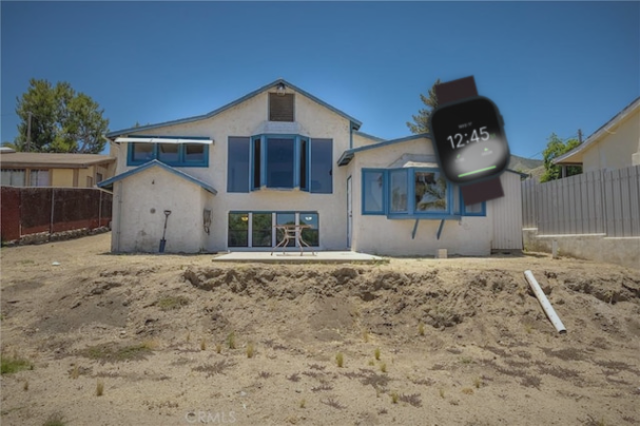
12:45
